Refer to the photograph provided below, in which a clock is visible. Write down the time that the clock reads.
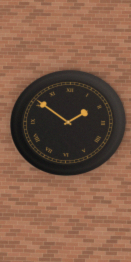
1:51
